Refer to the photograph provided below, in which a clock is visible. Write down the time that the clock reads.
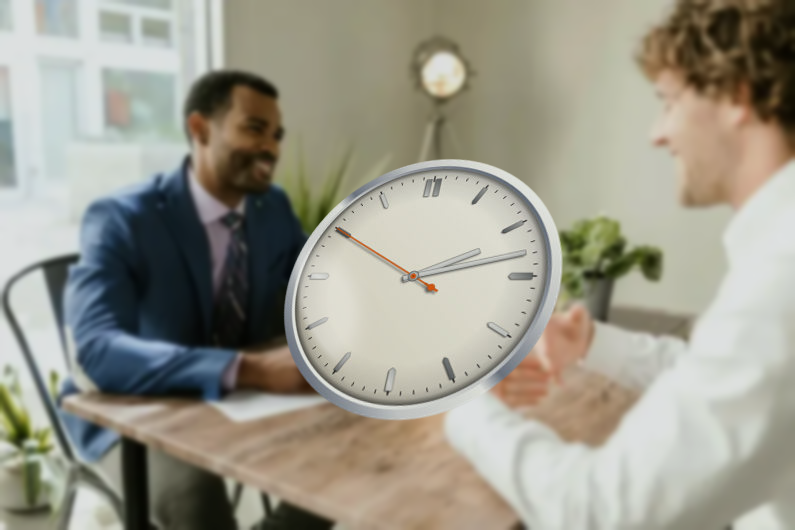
2:12:50
